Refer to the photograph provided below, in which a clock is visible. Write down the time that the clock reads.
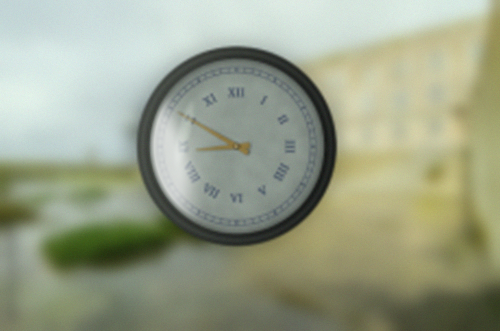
8:50
